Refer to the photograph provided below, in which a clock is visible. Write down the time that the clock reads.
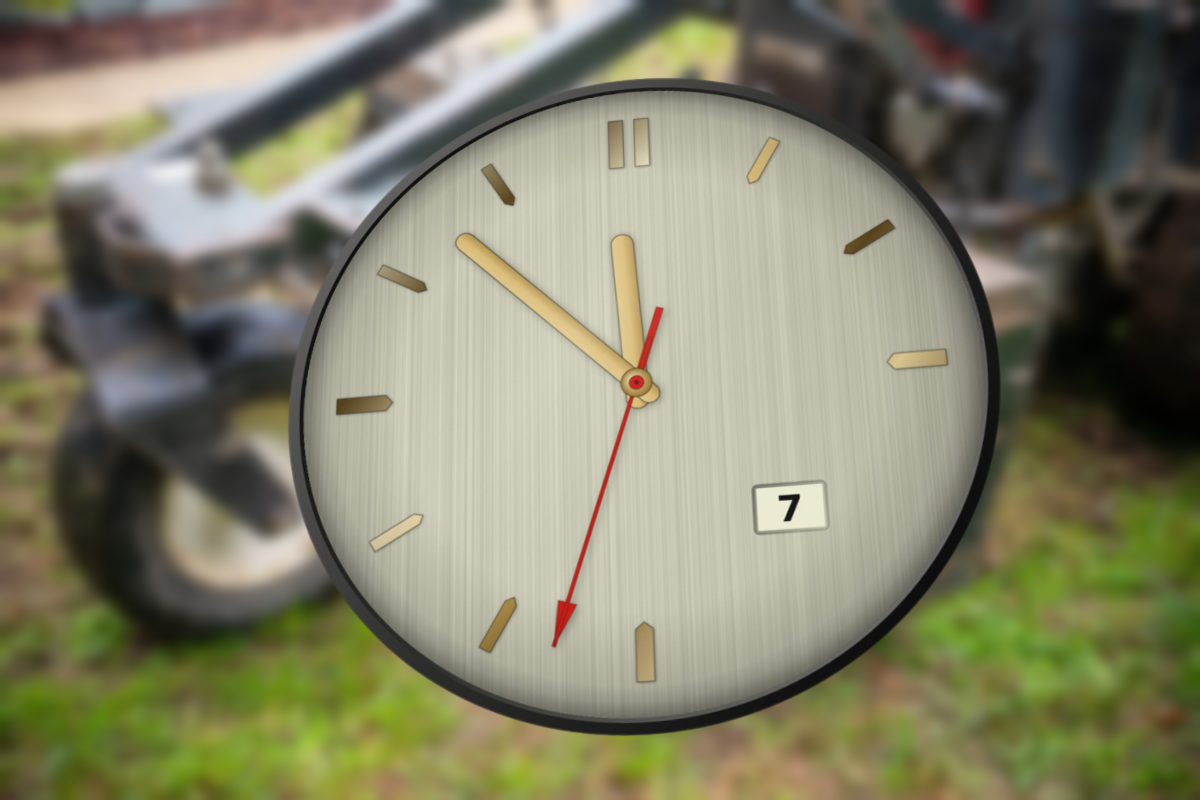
11:52:33
